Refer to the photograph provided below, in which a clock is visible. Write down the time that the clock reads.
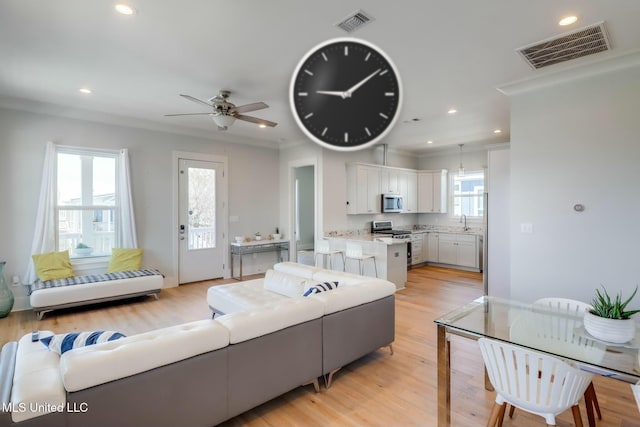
9:09
